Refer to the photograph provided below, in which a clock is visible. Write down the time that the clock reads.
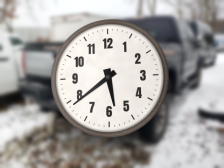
5:39
